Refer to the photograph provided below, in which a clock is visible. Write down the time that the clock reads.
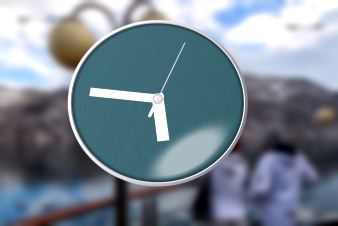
5:46:04
